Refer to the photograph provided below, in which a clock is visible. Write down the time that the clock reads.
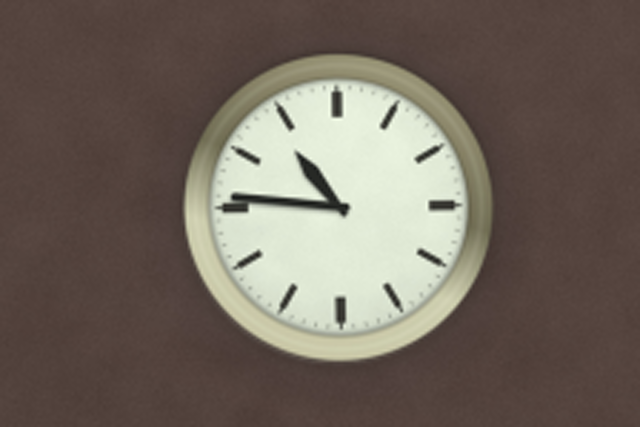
10:46
